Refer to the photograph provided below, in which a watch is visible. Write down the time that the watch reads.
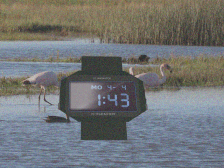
1:43
